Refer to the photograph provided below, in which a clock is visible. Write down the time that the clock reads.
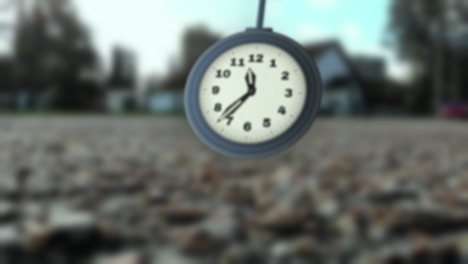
11:37
